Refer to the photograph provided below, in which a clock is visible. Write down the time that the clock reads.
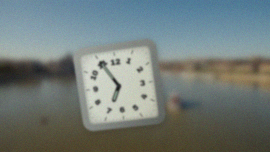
6:55
